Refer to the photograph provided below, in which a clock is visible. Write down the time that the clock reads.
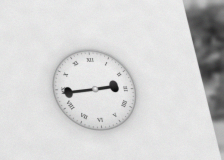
2:44
